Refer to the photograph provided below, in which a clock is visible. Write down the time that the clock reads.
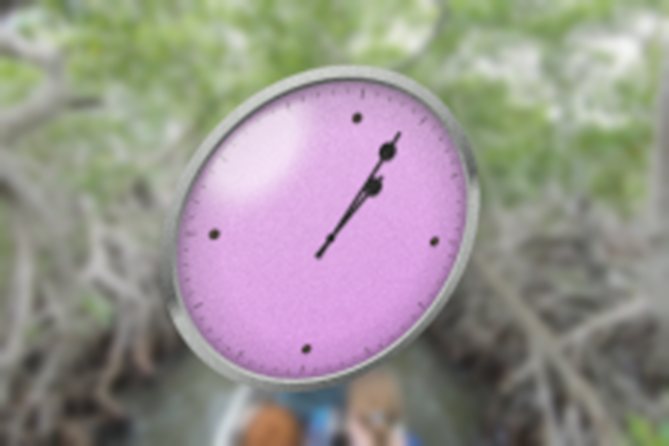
1:04
